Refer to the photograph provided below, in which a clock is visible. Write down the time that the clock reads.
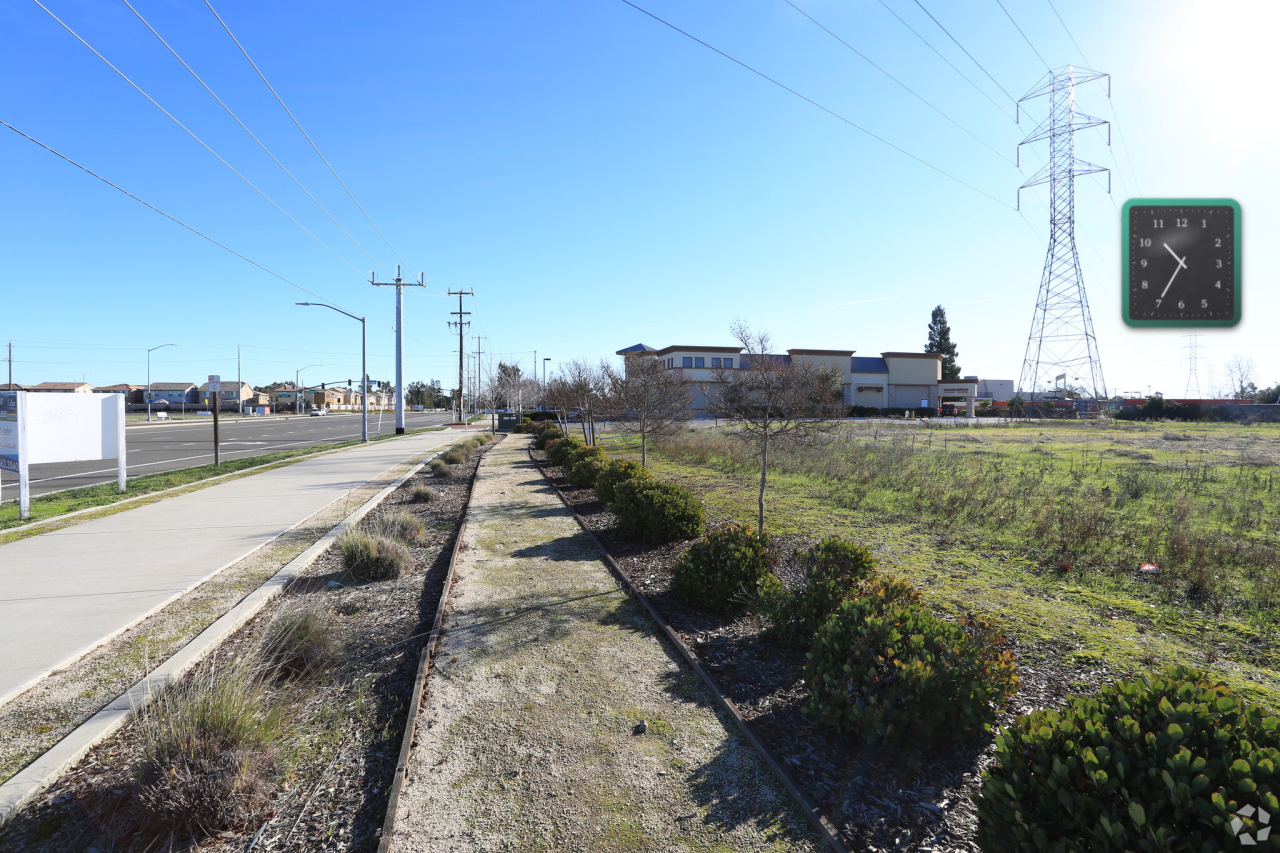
10:35
